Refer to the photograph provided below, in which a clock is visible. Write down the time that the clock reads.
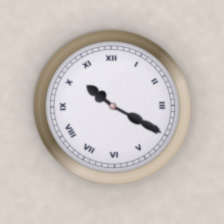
10:20
